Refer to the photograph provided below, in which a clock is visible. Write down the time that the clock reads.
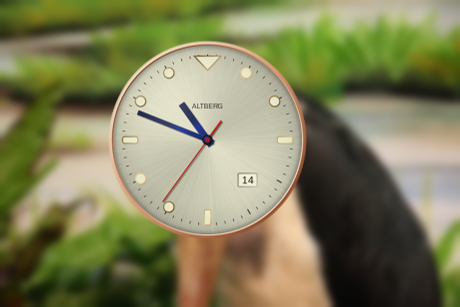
10:48:36
